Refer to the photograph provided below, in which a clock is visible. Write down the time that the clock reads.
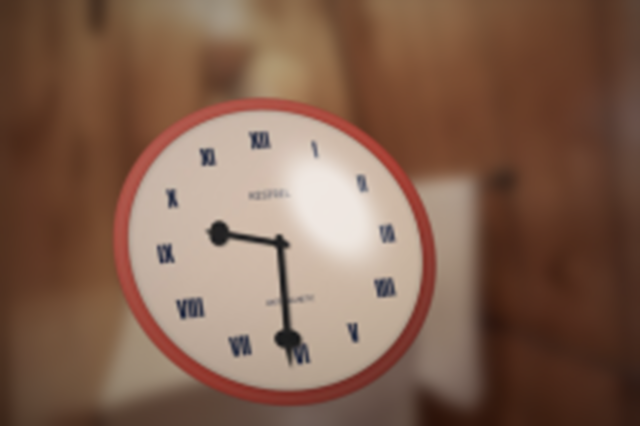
9:31
